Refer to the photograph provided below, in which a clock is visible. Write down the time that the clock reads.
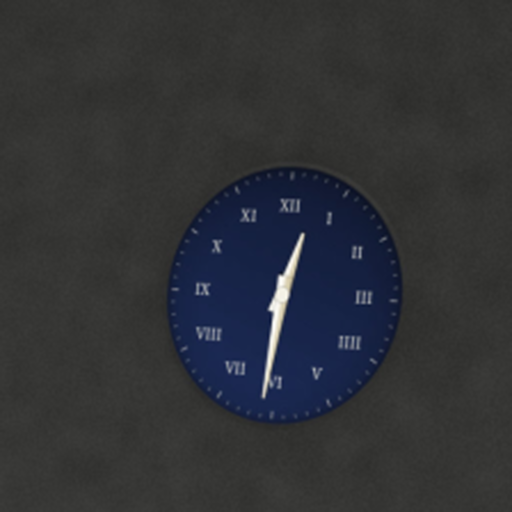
12:31
